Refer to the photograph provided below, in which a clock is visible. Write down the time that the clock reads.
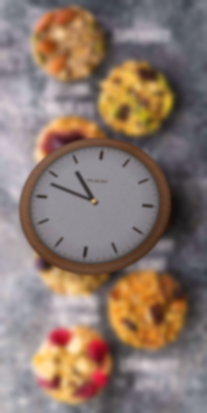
10:48
